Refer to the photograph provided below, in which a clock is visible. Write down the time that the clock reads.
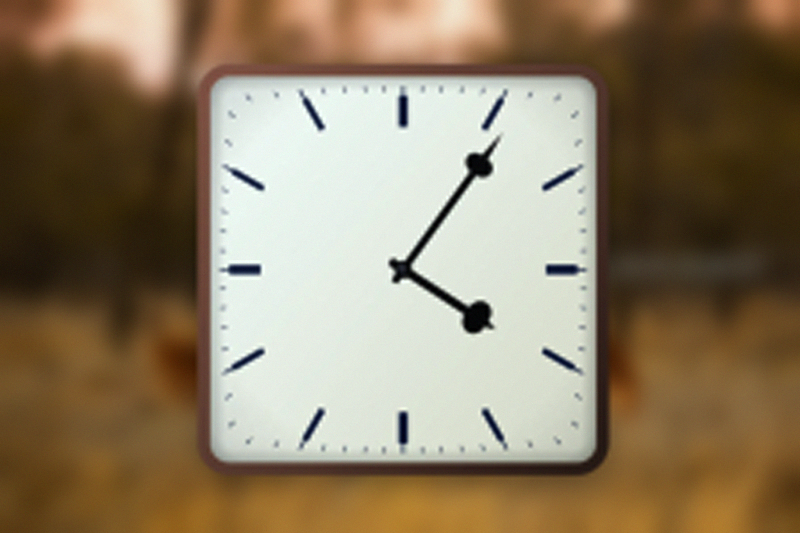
4:06
